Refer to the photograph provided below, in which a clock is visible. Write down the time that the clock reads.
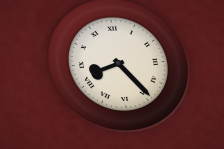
8:24
